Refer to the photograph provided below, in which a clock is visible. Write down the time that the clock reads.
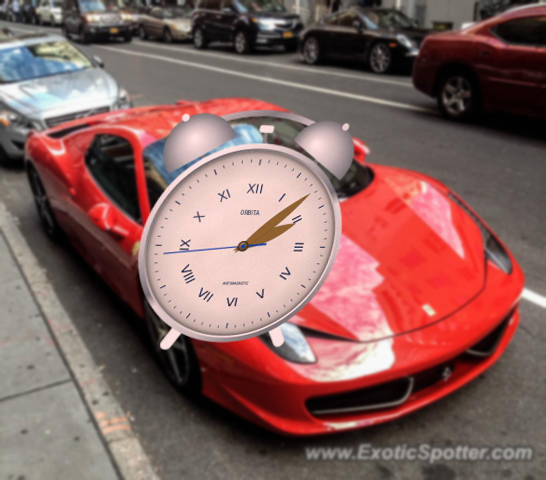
2:07:44
